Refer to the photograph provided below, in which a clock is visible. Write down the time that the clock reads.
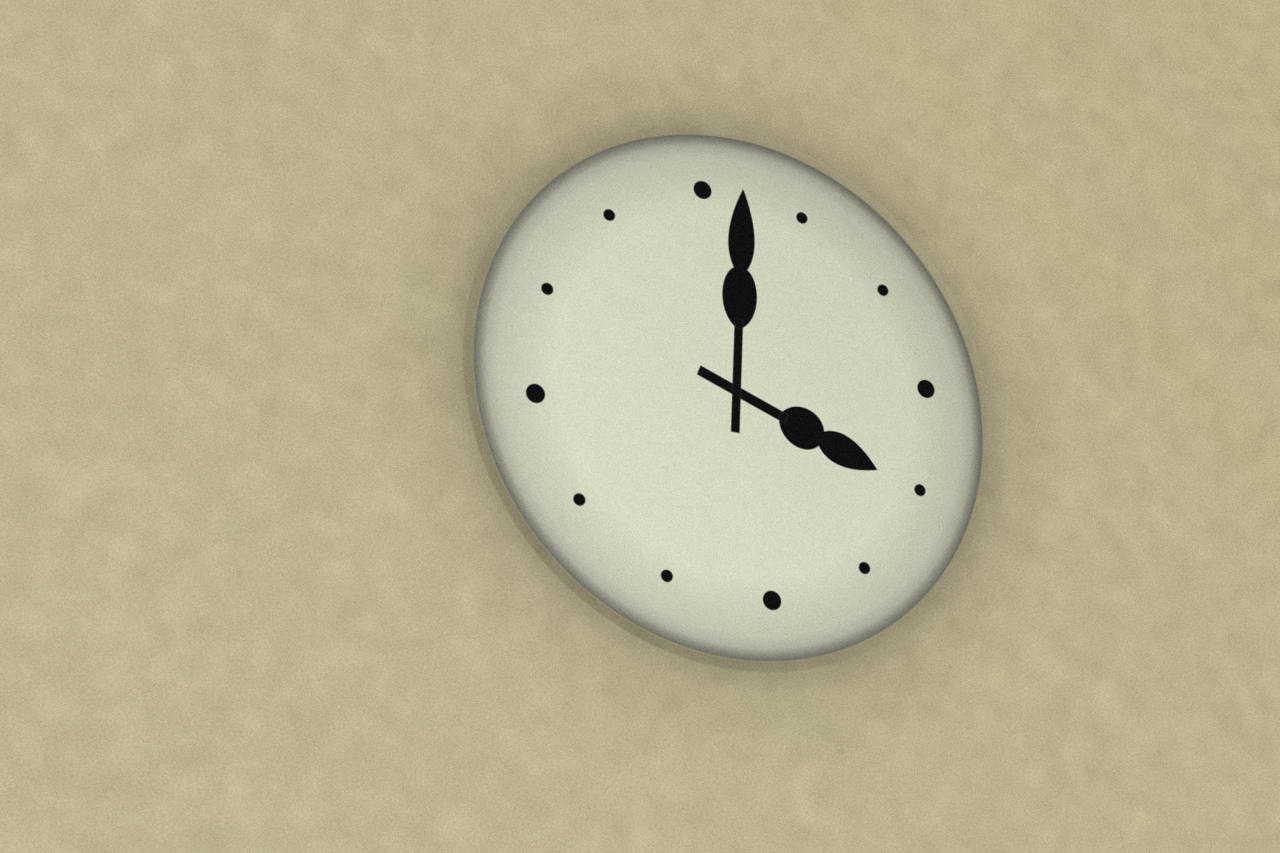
4:02
